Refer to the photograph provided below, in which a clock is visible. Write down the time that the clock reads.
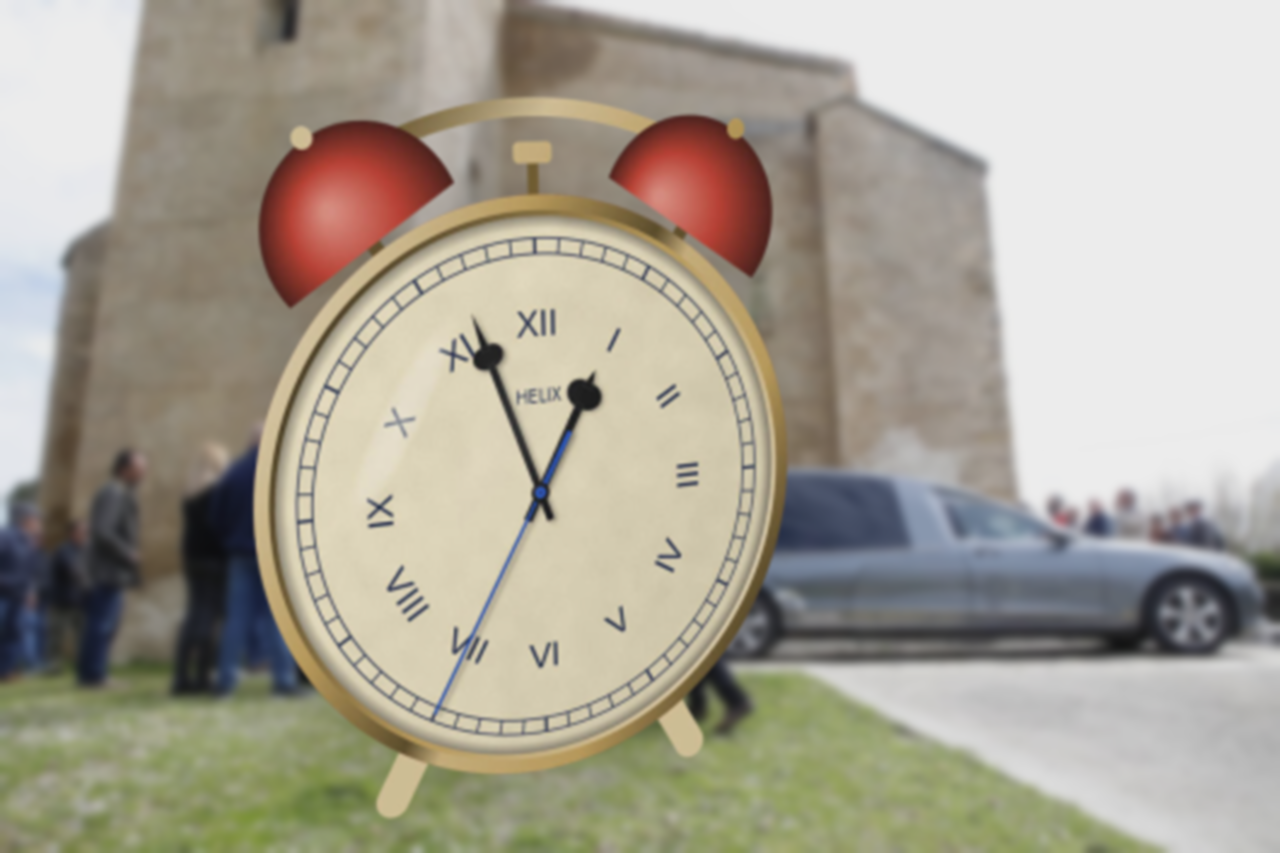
12:56:35
